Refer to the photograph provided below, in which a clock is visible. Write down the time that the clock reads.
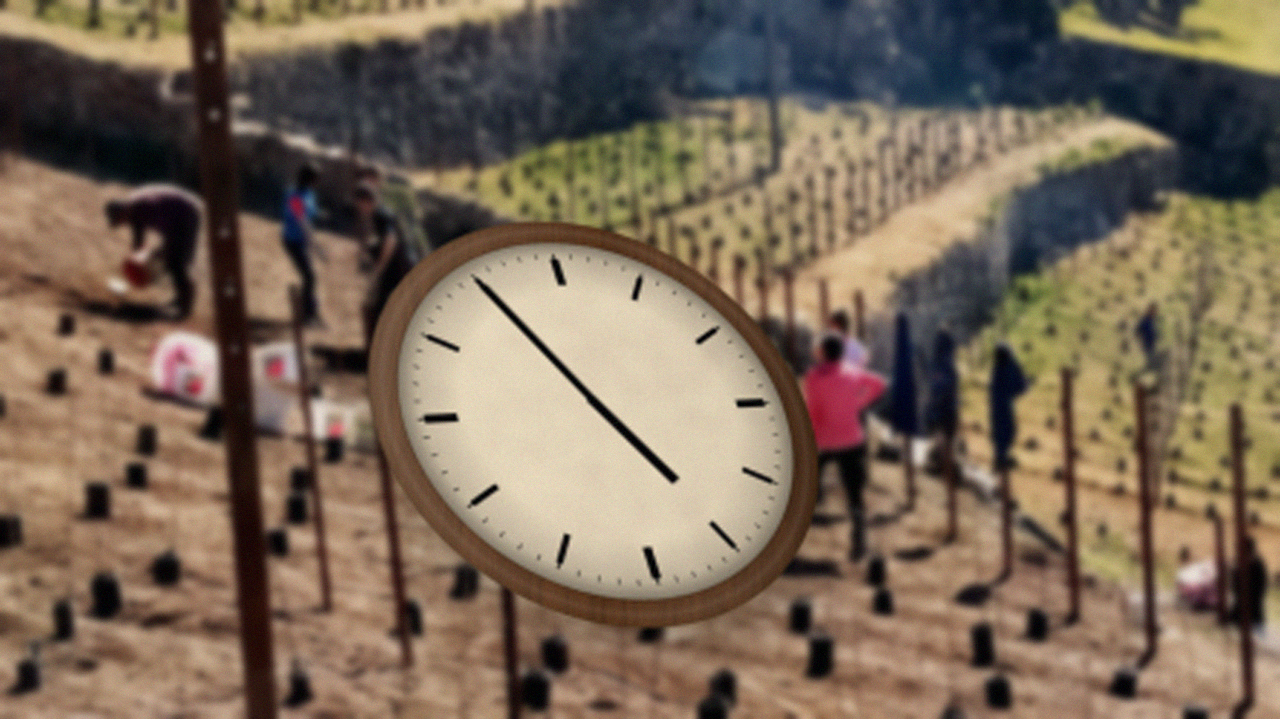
4:55
